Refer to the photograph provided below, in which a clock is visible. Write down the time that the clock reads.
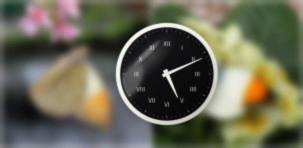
5:11
